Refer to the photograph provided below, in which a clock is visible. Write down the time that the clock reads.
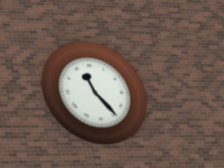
11:24
